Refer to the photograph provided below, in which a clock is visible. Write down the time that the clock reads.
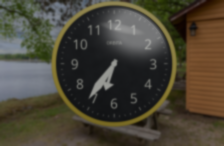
6:36
